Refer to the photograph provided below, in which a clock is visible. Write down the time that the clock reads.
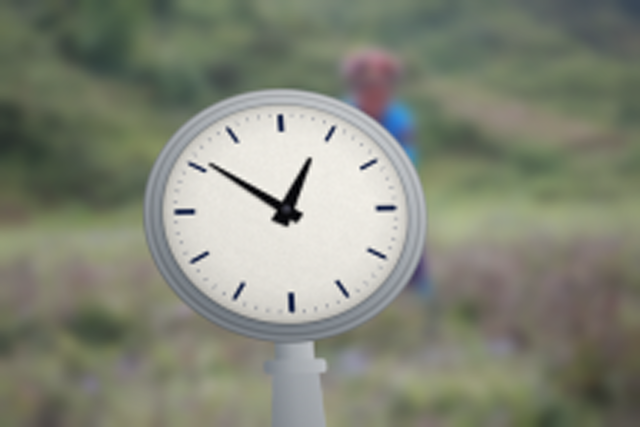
12:51
